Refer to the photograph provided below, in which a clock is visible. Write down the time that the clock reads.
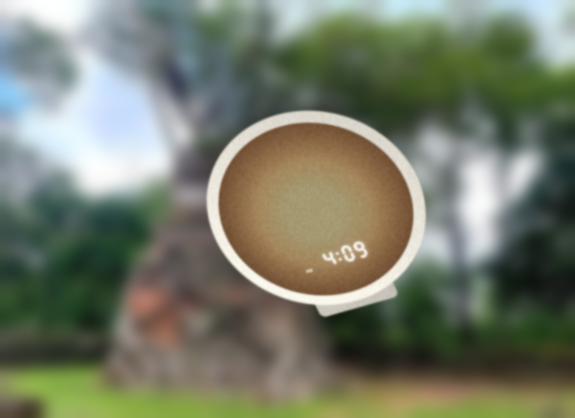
4:09
